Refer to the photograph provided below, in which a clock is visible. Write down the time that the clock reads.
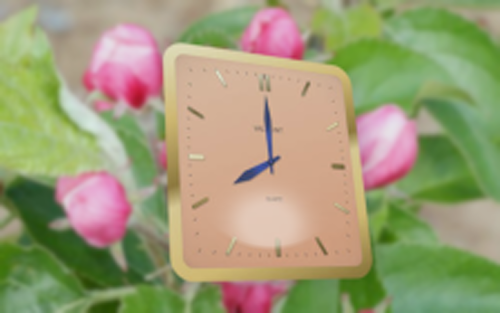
8:00
